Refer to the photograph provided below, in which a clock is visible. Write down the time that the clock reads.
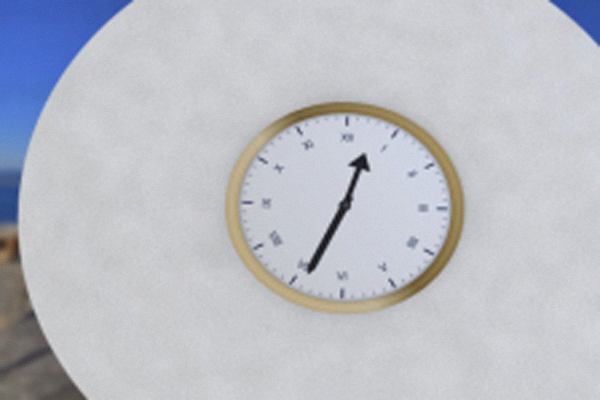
12:34
